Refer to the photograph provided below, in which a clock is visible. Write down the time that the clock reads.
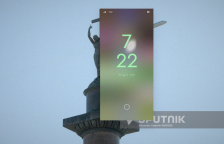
7:22
